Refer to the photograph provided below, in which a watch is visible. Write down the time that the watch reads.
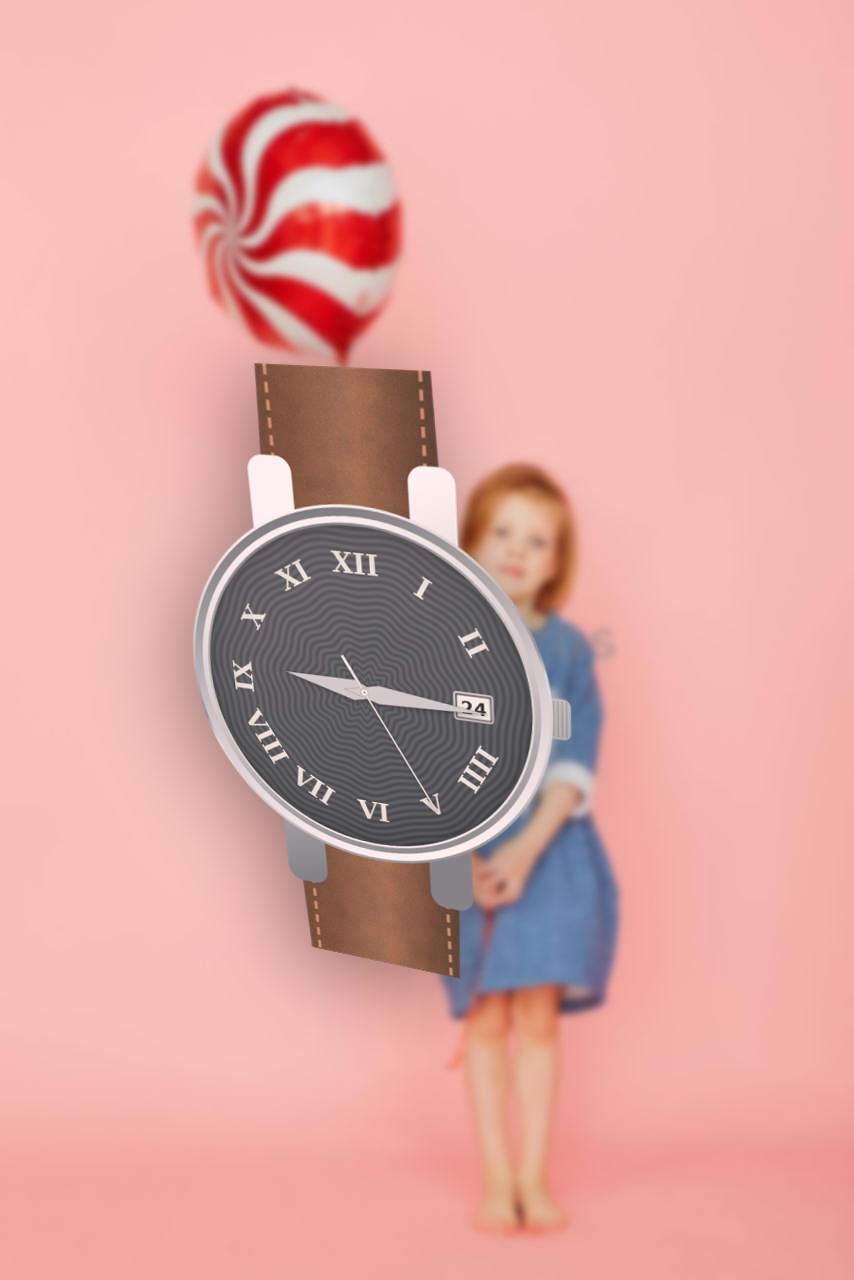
9:15:25
